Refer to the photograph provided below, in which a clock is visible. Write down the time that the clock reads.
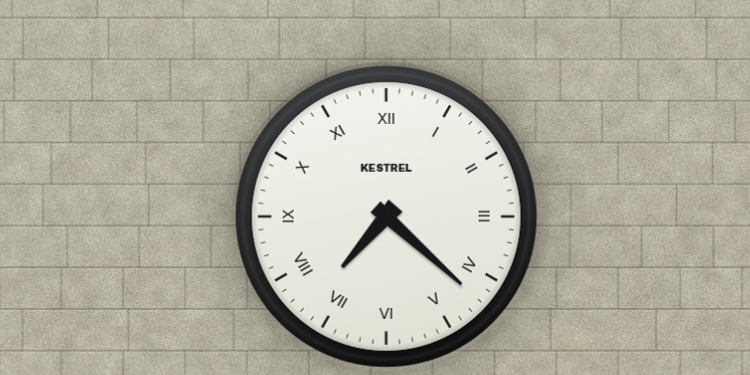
7:22
